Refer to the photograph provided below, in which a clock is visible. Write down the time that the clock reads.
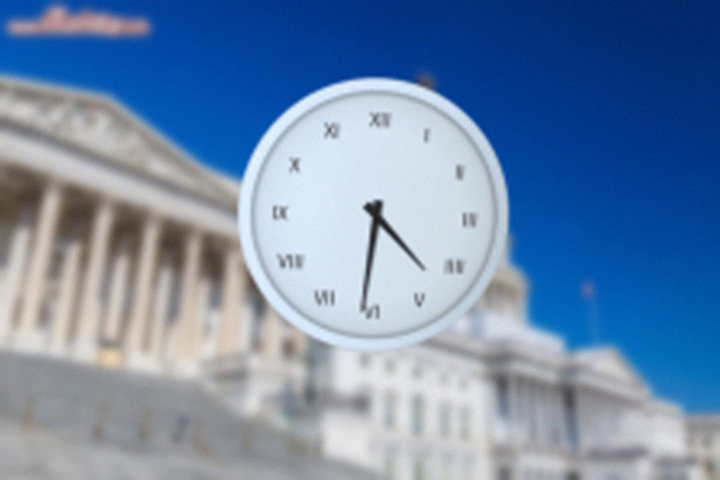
4:31
